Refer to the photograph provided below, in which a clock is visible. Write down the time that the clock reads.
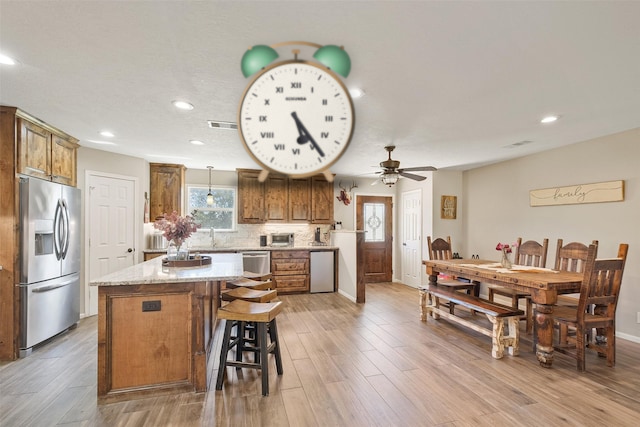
5:24
